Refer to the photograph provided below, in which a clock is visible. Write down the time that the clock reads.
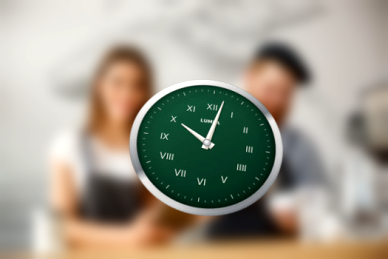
10:02
